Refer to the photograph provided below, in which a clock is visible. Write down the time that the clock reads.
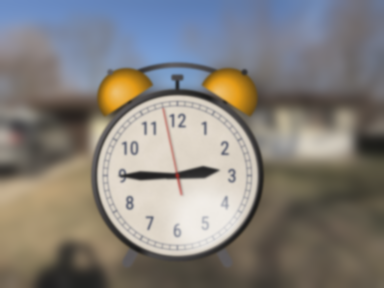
2:44:58
